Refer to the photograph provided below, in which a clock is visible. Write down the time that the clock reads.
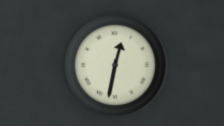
12:32
